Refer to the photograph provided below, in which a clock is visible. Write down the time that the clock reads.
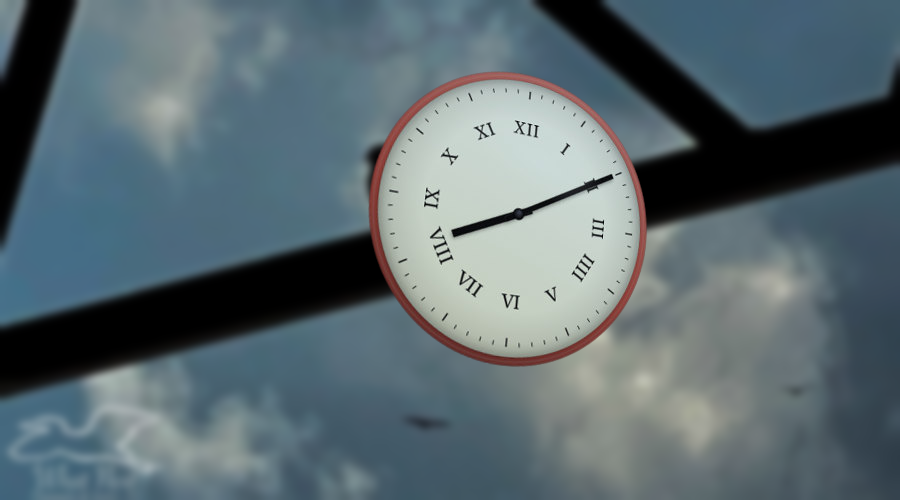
8:10
